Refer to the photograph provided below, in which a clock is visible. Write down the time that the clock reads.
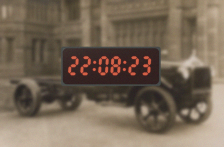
22:08:23
